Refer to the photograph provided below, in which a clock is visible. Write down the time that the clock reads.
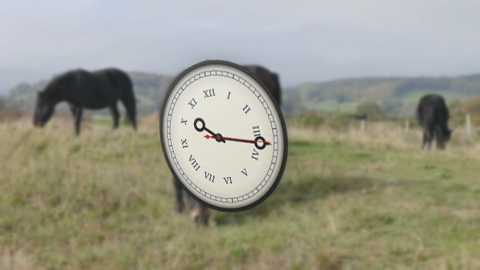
10:17:17
